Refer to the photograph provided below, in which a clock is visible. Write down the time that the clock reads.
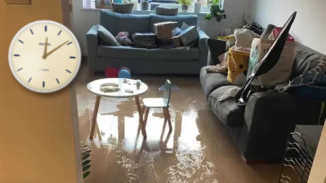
12:09
